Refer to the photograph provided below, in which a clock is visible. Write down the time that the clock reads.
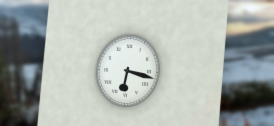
6:17
